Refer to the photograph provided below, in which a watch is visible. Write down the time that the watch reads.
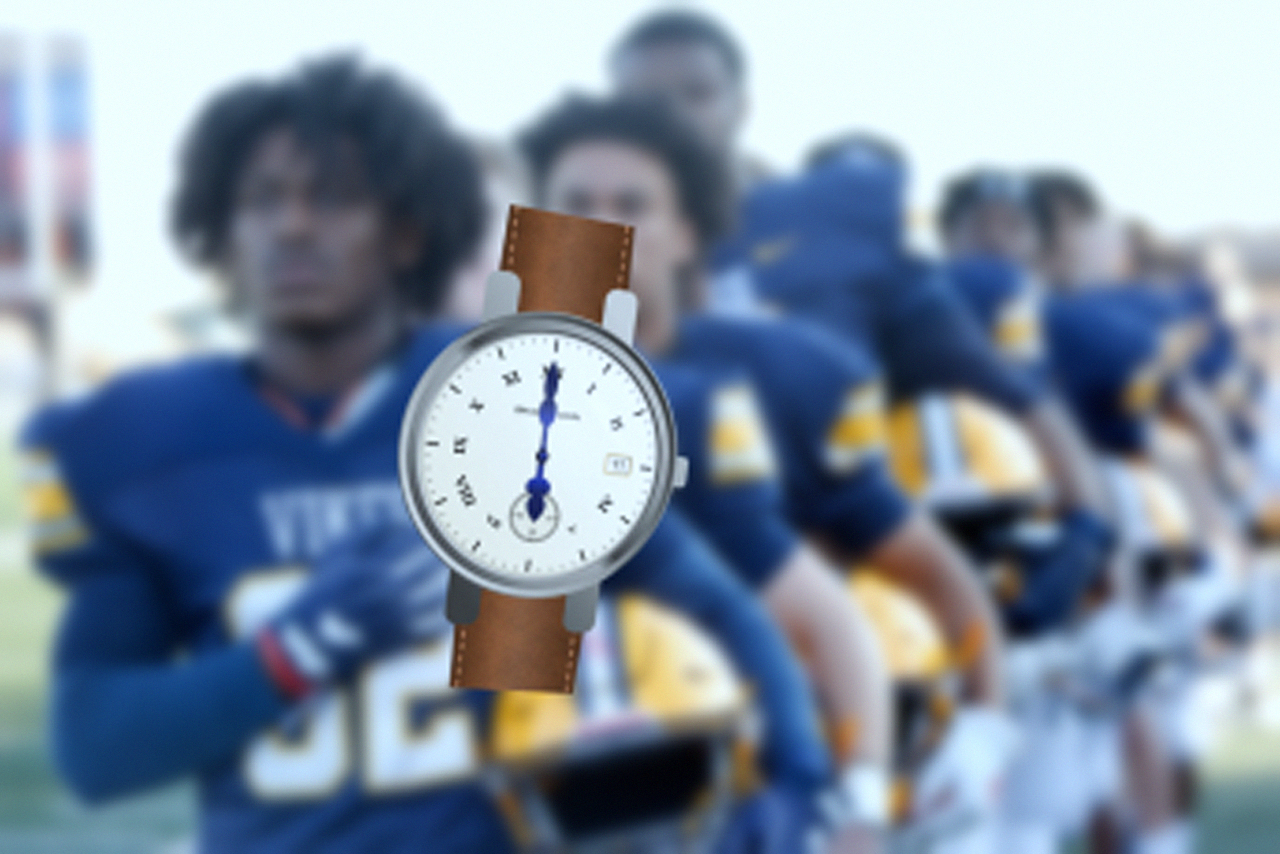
6:00
